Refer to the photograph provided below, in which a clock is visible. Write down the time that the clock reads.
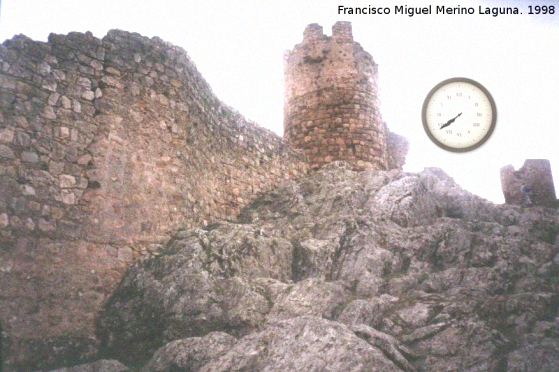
7:39
